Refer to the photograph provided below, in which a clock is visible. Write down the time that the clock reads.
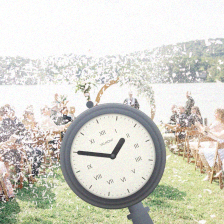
1:50
